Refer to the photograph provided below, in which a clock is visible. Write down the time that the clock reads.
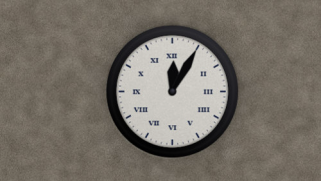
12:05
